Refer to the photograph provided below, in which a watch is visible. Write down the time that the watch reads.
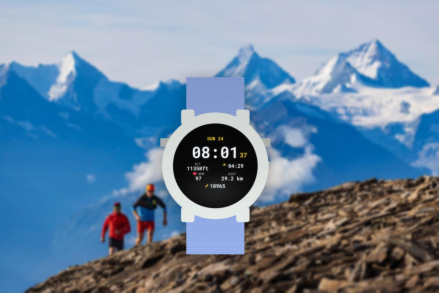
8:01
